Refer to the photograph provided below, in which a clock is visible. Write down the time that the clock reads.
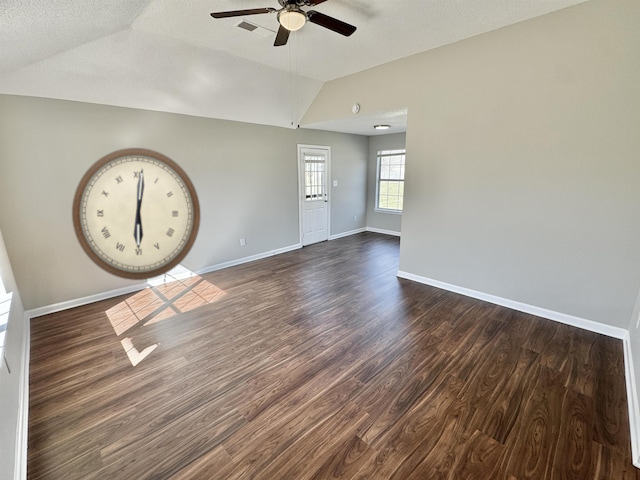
6:01
